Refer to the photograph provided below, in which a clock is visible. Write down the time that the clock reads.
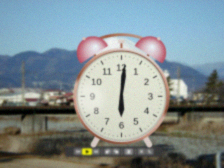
6:01
